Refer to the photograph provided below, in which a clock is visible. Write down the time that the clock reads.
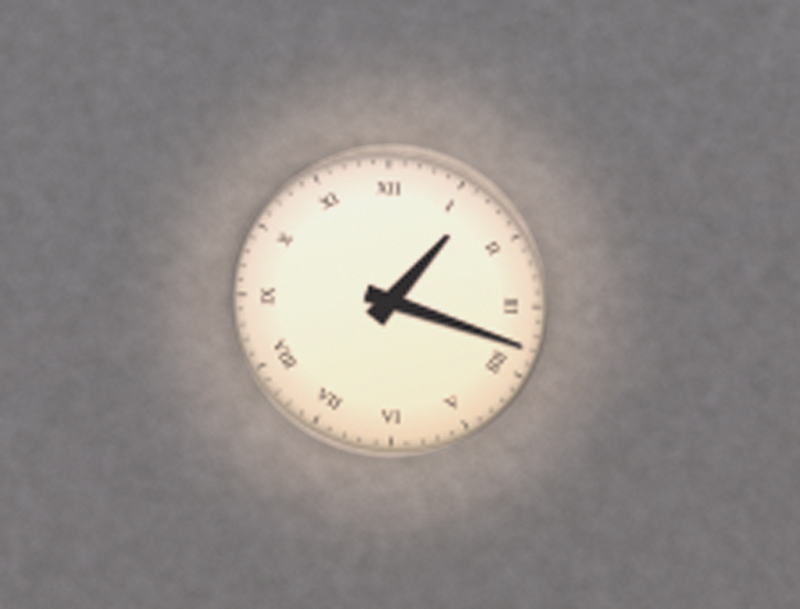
1:18
